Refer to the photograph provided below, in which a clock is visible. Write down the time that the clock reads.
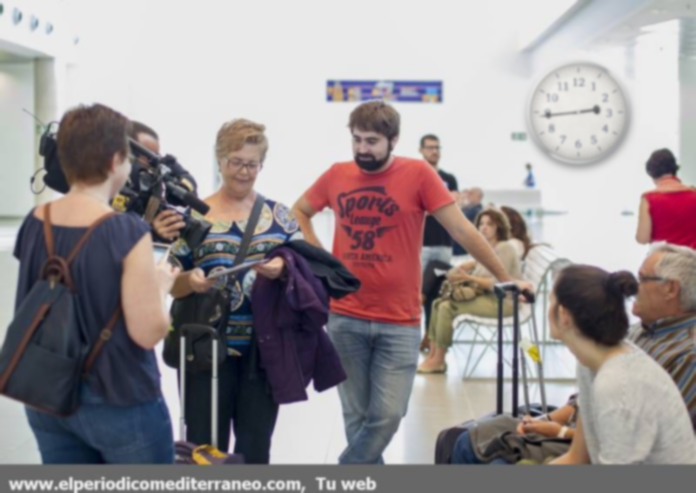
2:44
